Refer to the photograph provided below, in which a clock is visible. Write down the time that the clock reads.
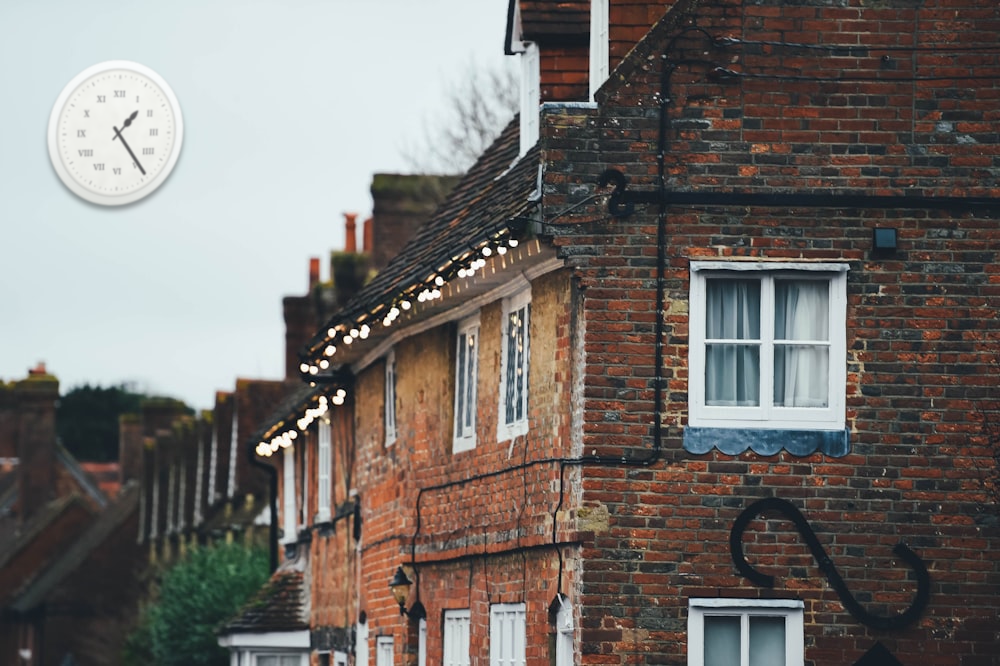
1:24
